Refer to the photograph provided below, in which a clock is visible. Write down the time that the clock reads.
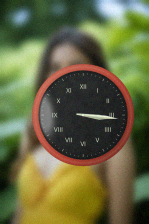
3:16
